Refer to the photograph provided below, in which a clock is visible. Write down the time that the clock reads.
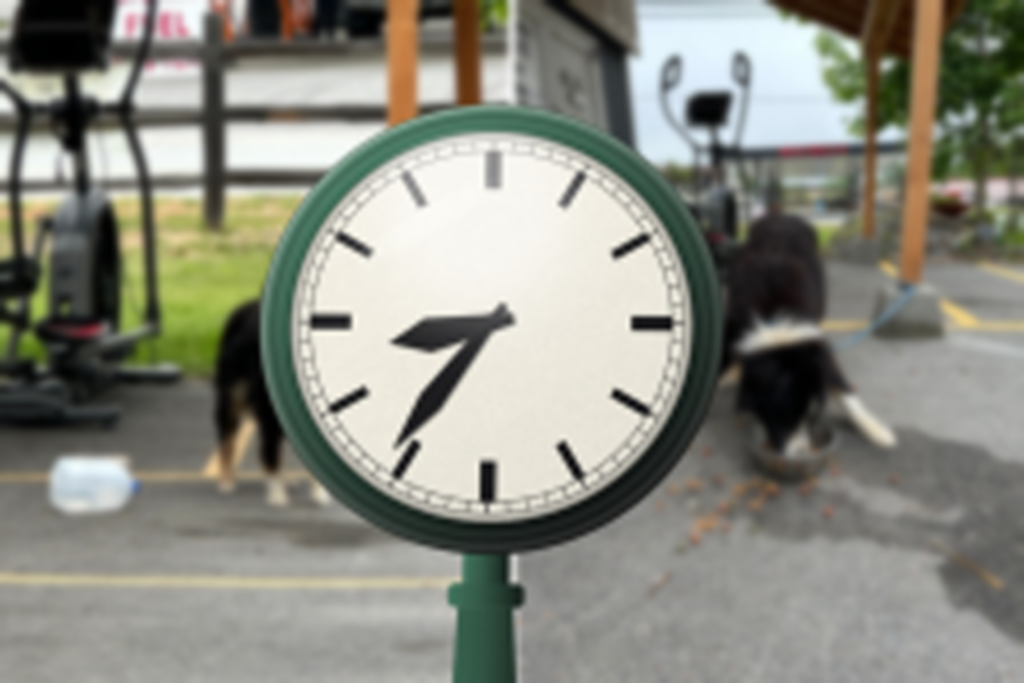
8:36
